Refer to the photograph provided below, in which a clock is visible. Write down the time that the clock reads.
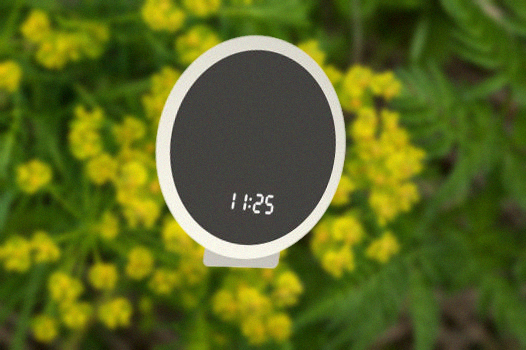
11:25
